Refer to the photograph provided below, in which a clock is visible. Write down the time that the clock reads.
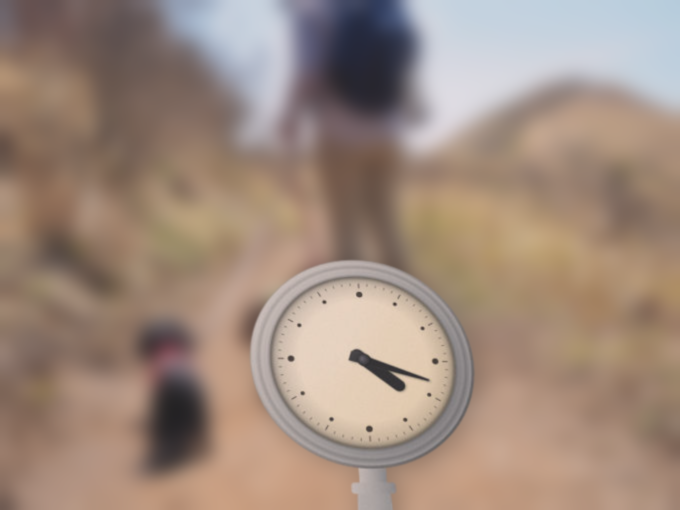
4:18
